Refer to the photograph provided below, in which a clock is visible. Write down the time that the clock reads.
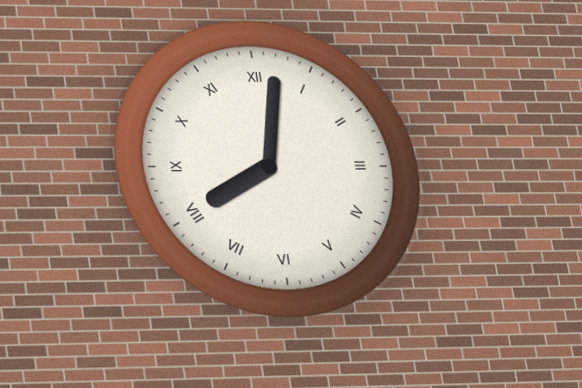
8:02
